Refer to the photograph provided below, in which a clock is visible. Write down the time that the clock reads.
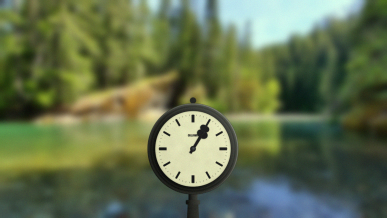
1:05
